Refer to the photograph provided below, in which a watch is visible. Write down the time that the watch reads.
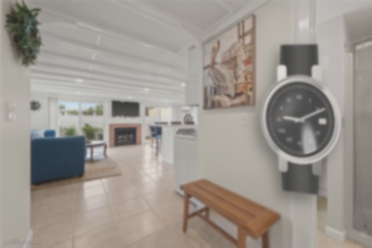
9:11
